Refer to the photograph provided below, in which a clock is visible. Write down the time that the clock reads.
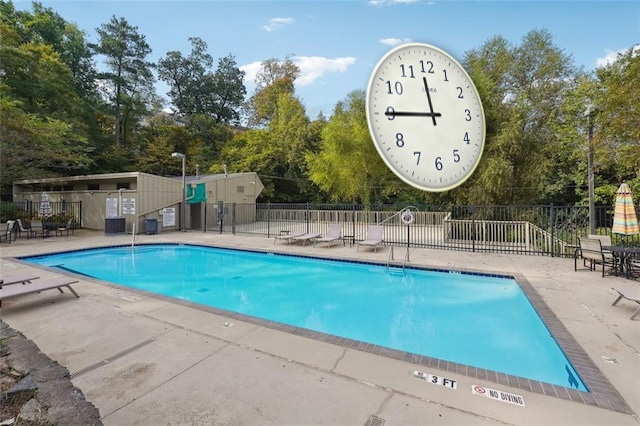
11:45
